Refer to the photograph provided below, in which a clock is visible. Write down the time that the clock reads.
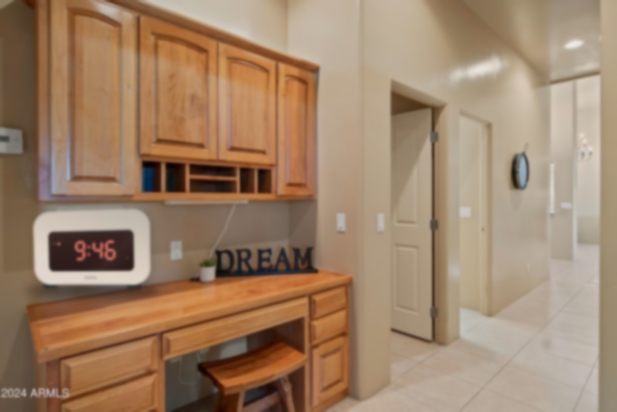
9:46
